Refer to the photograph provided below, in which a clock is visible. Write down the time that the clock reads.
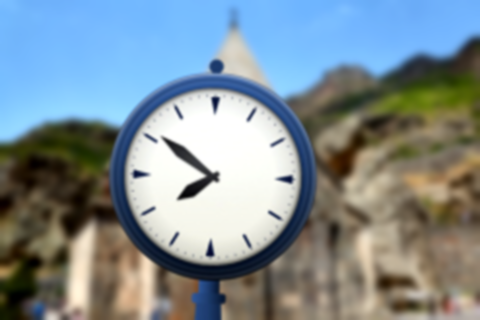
7:51
